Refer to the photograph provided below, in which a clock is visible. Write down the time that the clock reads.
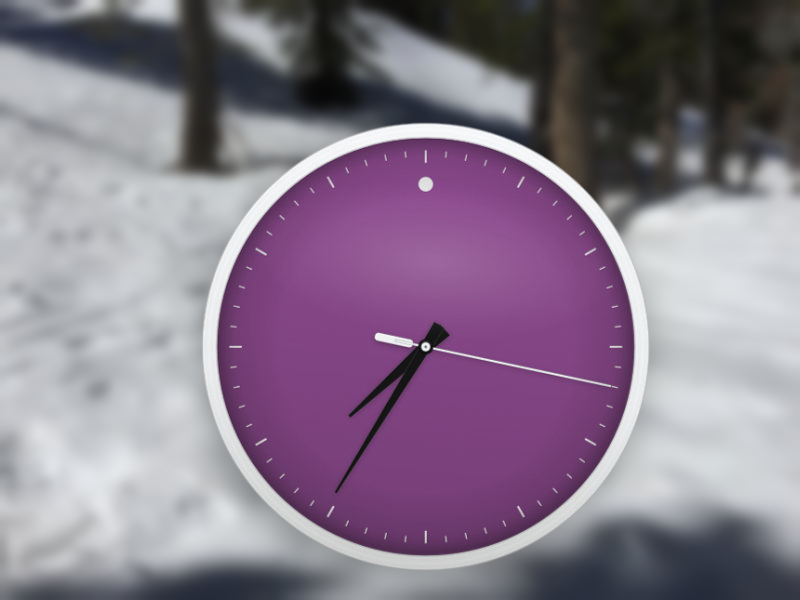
7:35:17
